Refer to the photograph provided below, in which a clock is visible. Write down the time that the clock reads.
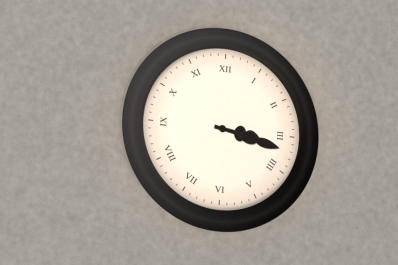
3:17
